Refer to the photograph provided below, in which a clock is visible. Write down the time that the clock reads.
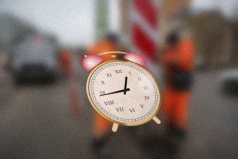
12:44
